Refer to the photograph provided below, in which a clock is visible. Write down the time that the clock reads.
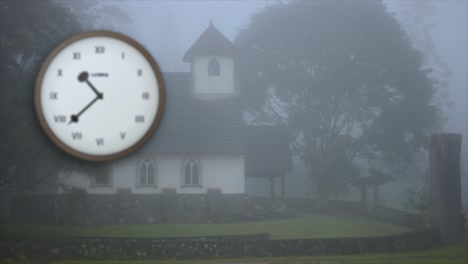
10:38
